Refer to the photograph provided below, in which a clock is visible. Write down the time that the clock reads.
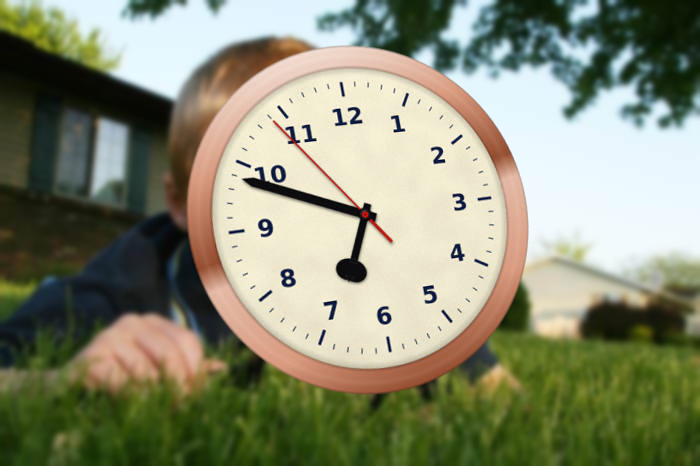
6:48:54
